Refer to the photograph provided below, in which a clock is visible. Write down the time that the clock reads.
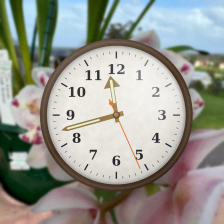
11:42:26
